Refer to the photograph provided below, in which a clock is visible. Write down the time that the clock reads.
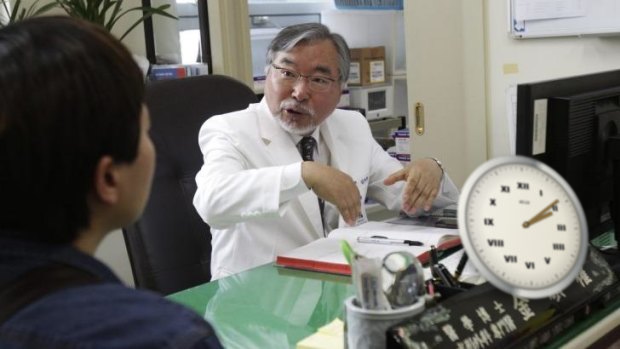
2:09
